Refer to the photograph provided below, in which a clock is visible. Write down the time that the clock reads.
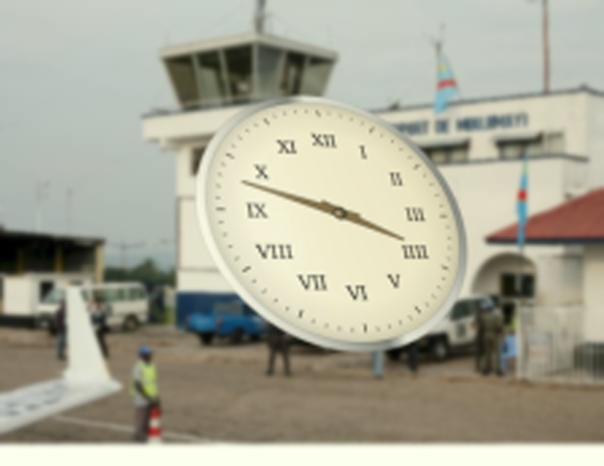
3:48
